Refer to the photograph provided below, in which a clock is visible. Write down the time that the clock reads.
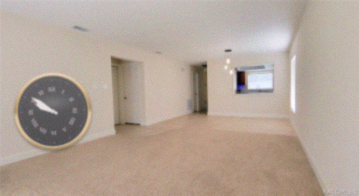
9:51
